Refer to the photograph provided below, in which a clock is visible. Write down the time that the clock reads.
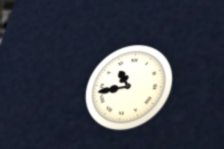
10:43
